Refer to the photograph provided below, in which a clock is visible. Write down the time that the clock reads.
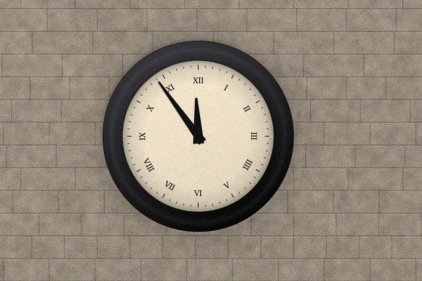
11:54
